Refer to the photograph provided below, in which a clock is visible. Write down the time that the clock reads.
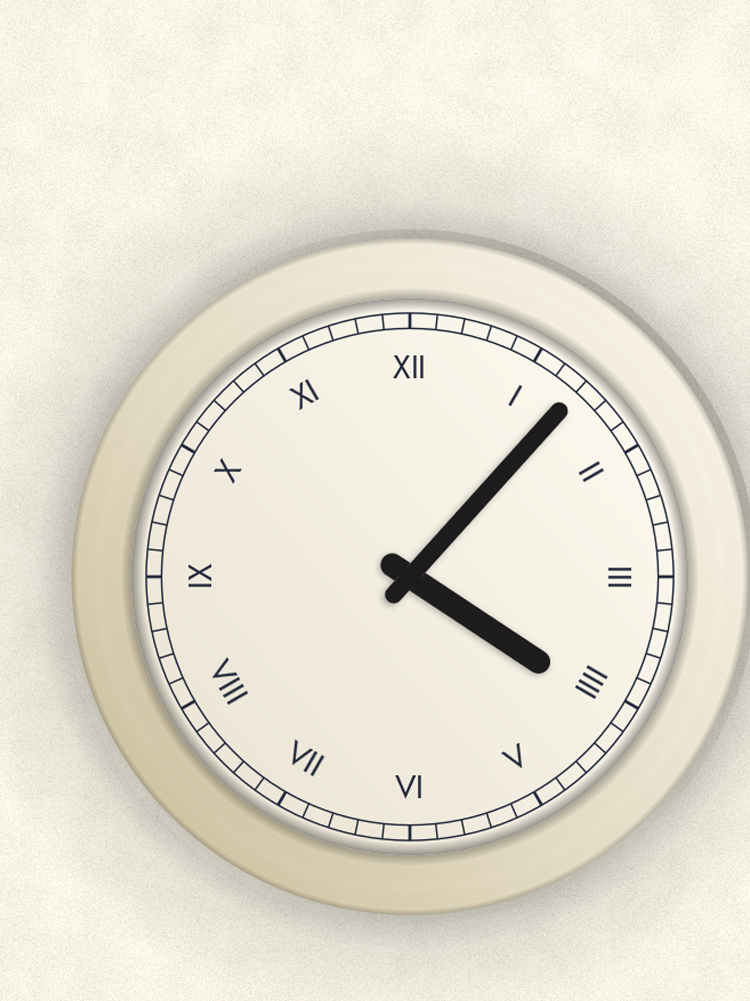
4:07
